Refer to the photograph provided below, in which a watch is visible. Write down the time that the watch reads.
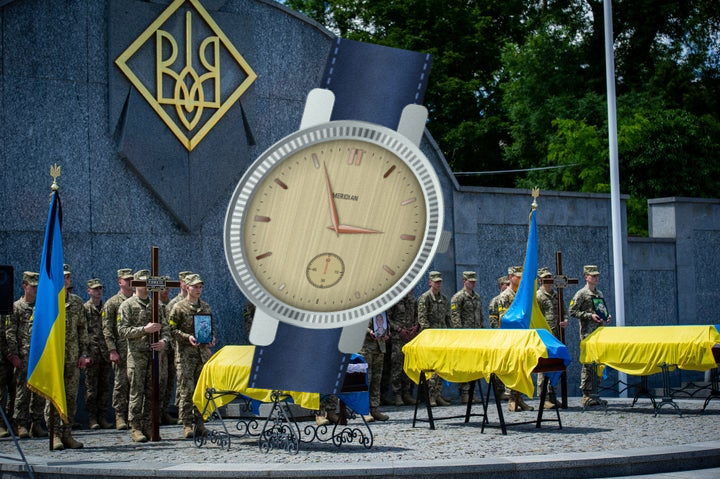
2:56
